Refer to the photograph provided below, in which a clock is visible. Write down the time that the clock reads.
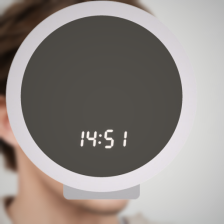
14:51
